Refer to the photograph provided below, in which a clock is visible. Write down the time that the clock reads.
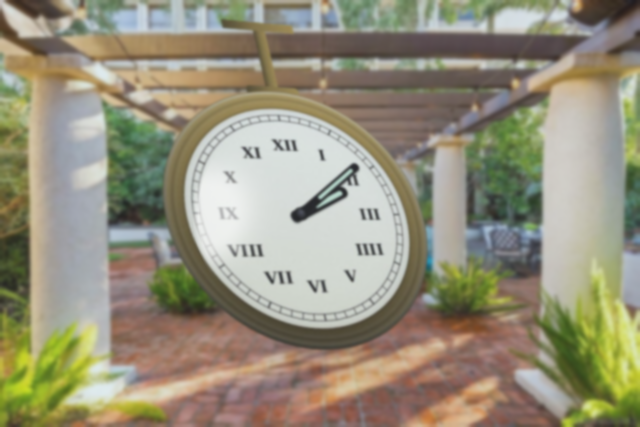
2:09
